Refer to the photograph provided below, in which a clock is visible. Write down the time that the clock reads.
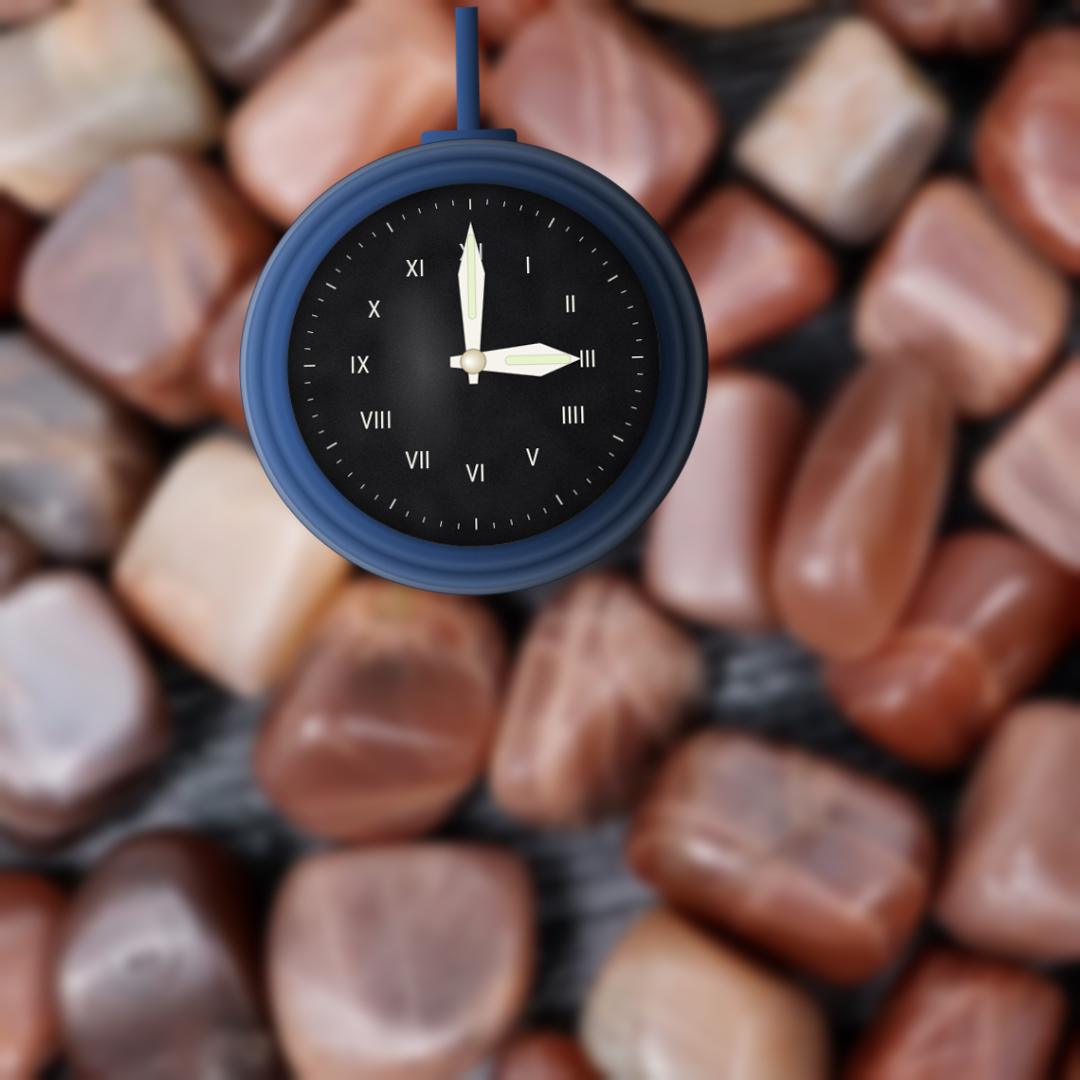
3:00
